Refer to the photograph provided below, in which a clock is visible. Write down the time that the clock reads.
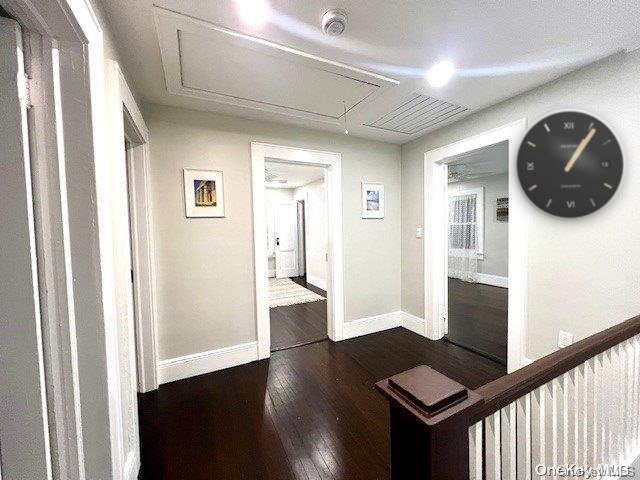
1:06
